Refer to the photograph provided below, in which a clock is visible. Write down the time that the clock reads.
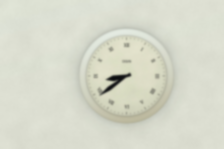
8:39
